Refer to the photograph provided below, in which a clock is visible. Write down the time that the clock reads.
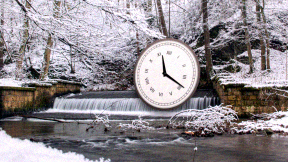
11:19
